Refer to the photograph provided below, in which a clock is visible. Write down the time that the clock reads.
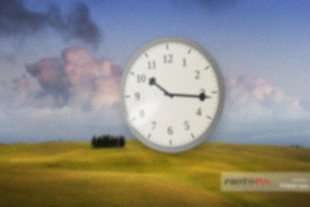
10:16
